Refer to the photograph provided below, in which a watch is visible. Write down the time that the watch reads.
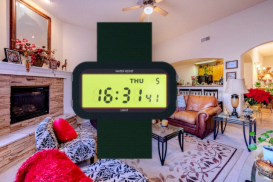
16:31:41
